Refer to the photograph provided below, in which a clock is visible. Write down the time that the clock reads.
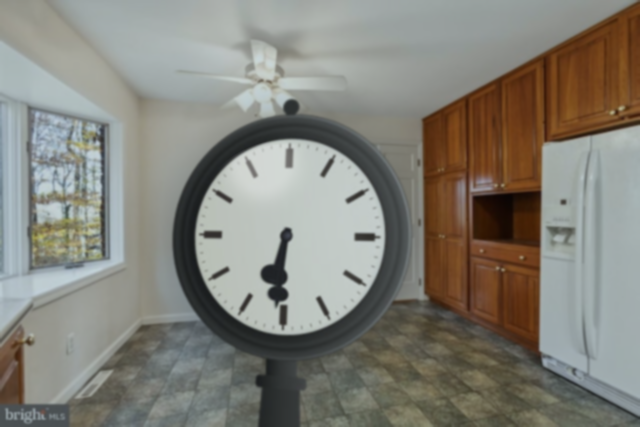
6:31
